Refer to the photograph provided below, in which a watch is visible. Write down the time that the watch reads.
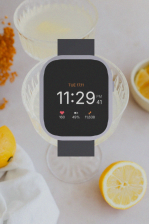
11:29
